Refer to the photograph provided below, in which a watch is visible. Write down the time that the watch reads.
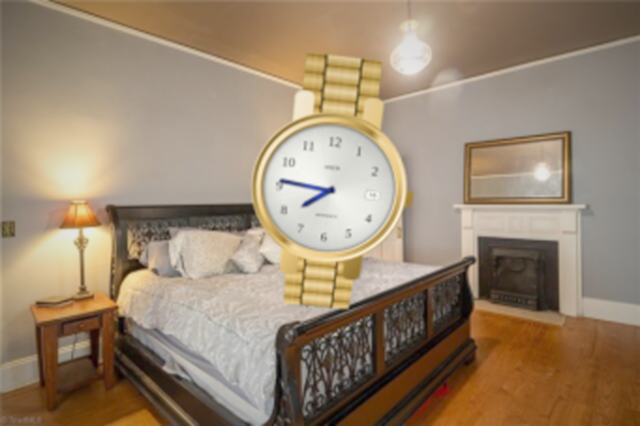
7:46
